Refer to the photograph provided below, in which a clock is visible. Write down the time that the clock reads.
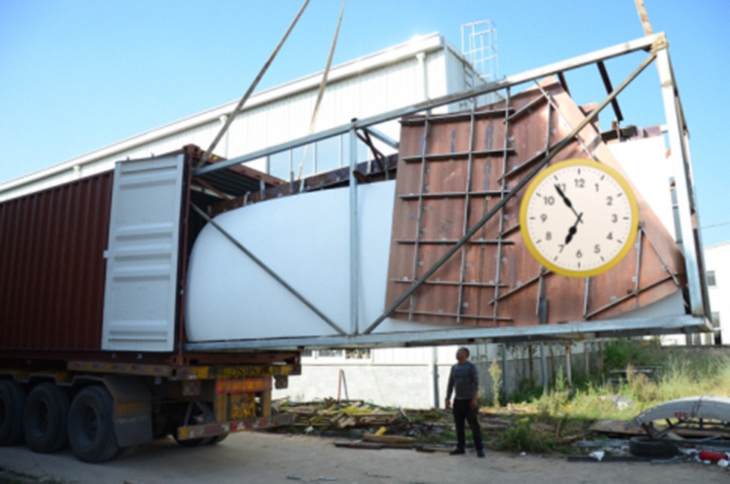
6:54
